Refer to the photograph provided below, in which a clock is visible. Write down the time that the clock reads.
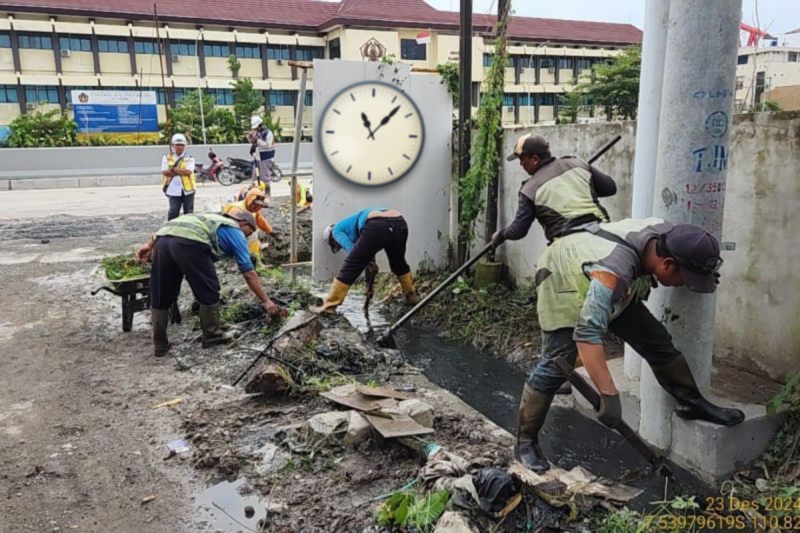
11:07
